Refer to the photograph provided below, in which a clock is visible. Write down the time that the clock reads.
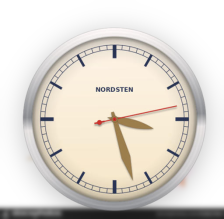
3:27:13
